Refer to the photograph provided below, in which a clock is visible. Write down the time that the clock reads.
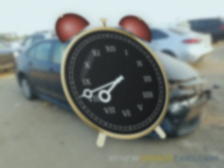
7:42
